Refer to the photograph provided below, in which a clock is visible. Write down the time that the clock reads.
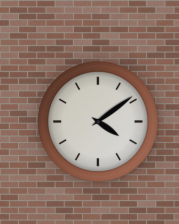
4:09
